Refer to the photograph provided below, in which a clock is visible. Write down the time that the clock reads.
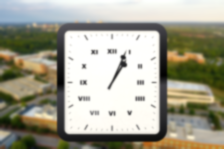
1:04
